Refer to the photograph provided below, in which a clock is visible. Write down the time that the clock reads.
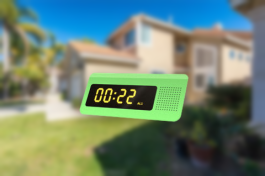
0:22
